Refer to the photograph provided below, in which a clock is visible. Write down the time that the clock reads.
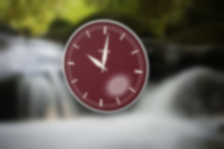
10:01
